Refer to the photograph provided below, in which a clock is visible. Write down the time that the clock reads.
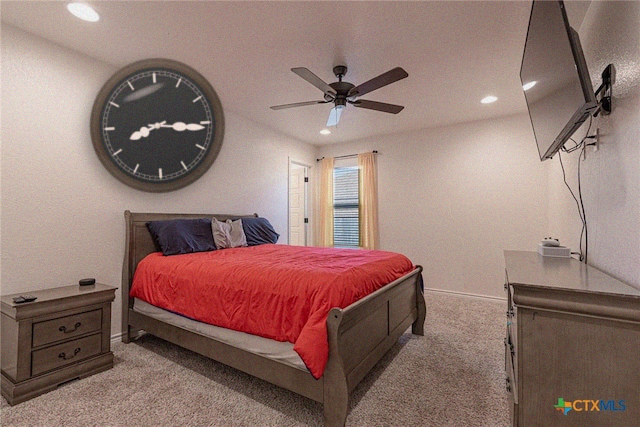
8:16
